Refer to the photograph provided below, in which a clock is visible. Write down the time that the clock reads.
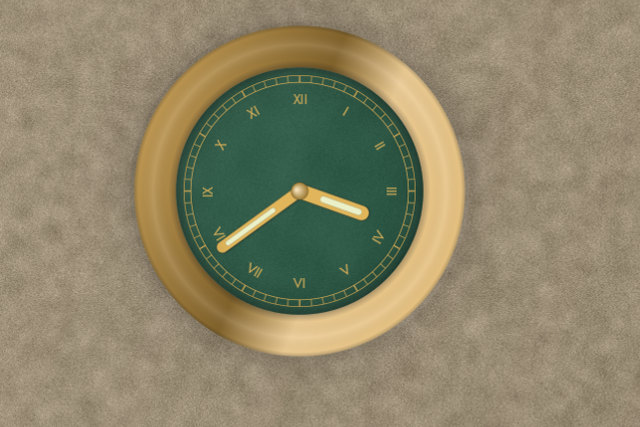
3:39
